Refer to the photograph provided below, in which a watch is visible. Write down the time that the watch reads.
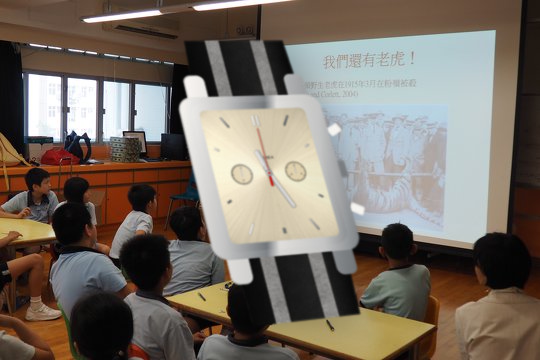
11:26
